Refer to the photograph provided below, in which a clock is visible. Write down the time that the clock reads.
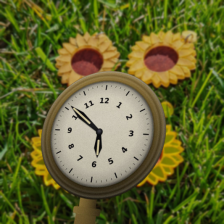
5:51
